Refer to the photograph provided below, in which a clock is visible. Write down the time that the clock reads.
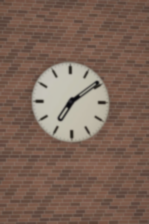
7:09
